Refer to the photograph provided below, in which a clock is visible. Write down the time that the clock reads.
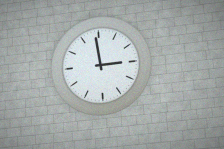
2:59
